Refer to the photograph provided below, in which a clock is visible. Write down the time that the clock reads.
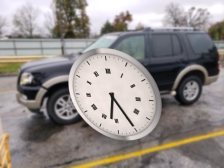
6:25
